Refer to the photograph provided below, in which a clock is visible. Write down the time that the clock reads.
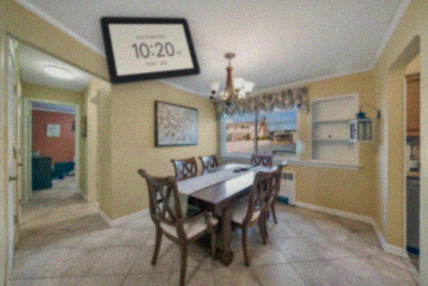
10:20
